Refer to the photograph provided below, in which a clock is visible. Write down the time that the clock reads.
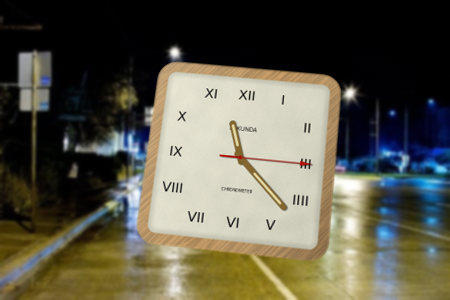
11:22:15
